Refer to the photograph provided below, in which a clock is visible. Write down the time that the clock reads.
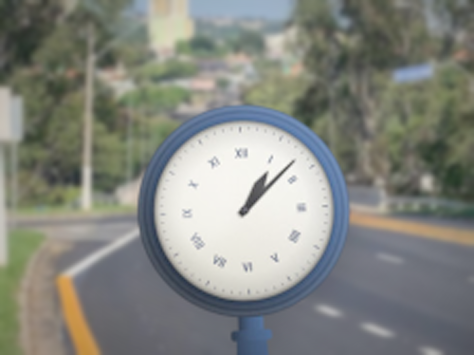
1:08
